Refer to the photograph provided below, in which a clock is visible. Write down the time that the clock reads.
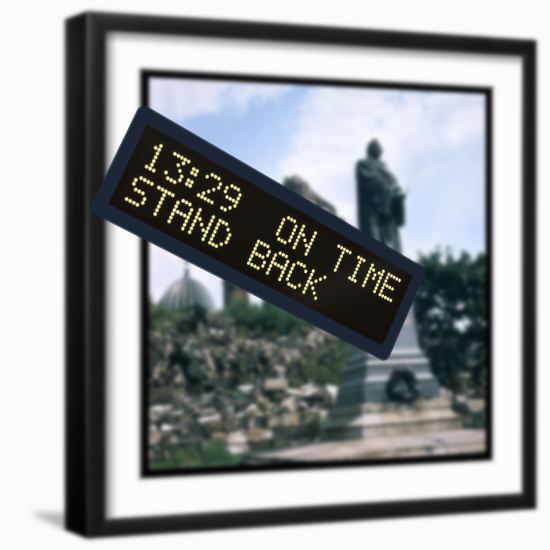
13:29
